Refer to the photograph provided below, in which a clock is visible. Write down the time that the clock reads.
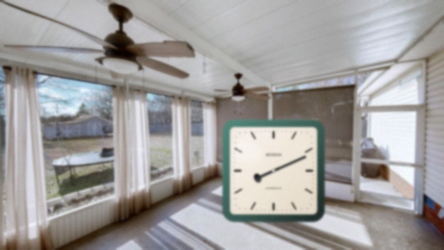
8:11
